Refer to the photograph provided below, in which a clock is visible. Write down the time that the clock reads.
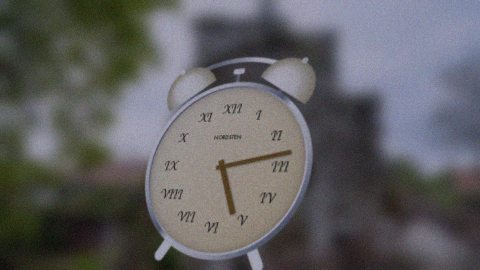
5:13
